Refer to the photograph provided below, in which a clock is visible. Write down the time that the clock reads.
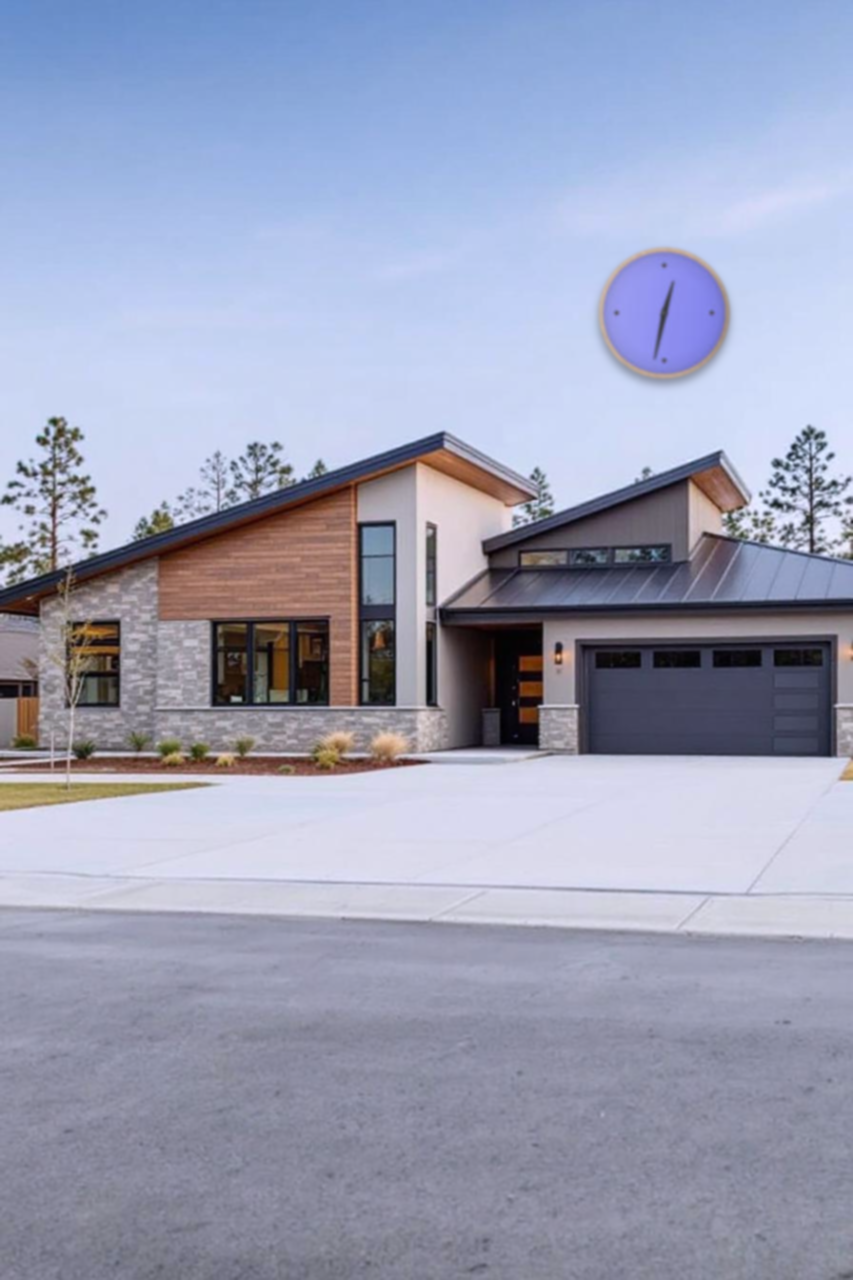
12:32
